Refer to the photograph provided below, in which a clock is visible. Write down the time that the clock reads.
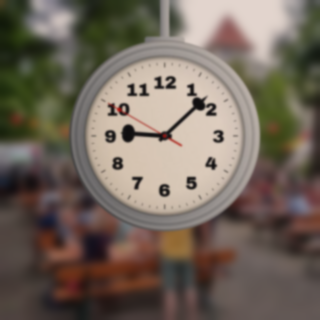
9:07:50
